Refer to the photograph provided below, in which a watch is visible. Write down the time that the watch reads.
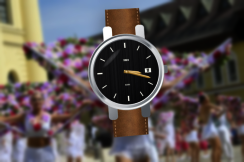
3:18
